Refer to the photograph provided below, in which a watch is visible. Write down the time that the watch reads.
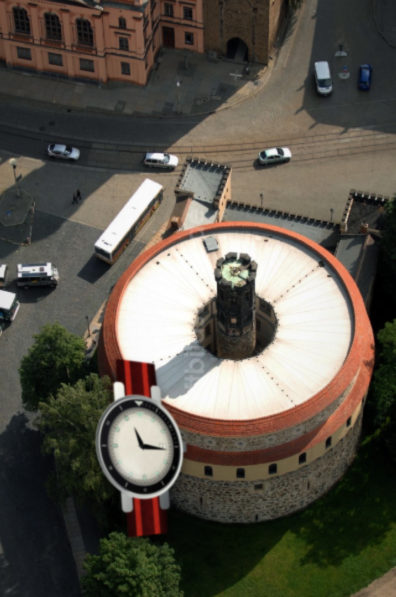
11:16
